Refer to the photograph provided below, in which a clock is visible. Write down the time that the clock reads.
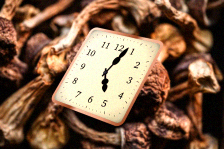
5:03
